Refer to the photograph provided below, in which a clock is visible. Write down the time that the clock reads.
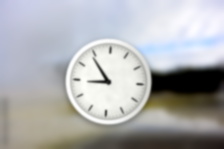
8:54
